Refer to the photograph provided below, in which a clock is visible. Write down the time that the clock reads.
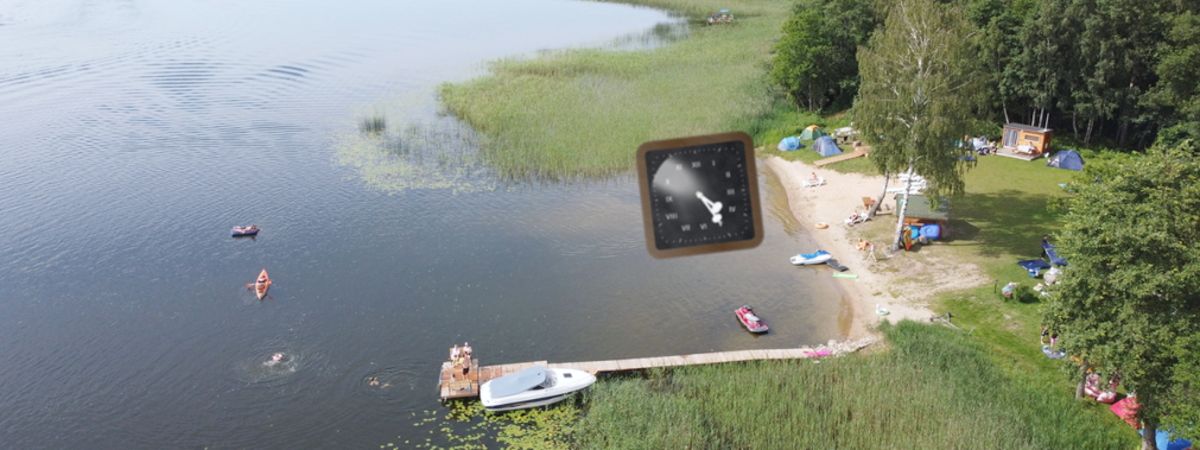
4:25
